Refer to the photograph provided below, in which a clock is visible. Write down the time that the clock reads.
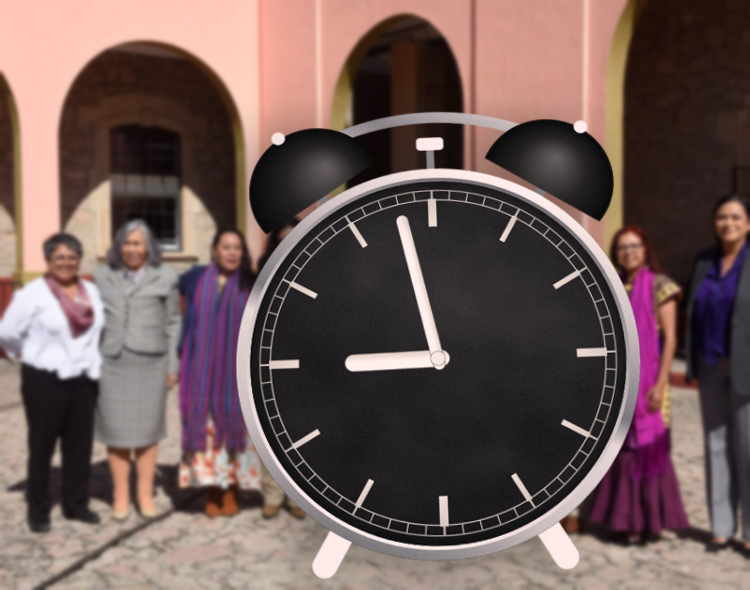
8:58
